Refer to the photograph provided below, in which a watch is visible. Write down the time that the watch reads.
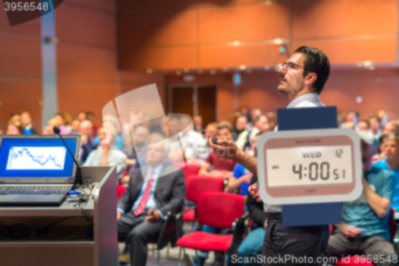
4:00
